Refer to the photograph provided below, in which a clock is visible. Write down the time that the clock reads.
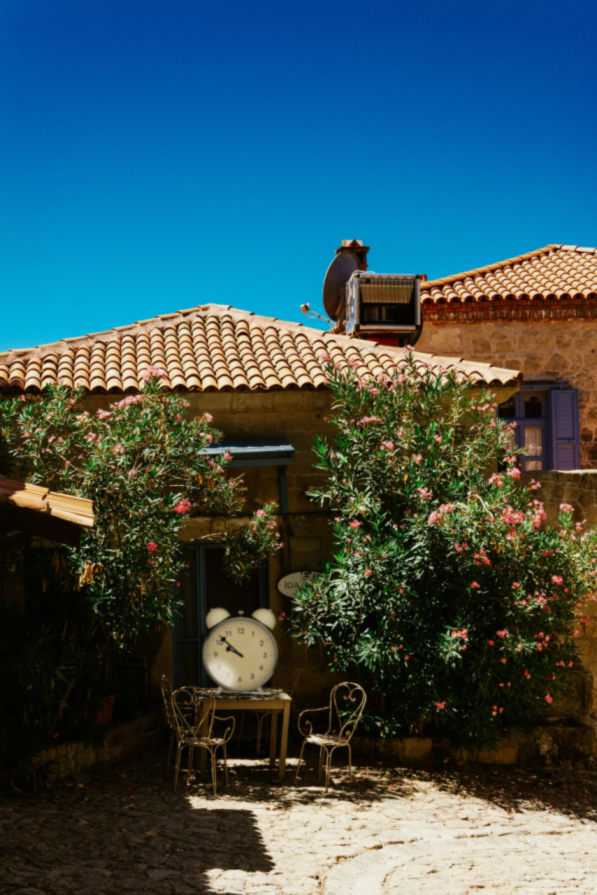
9:52
